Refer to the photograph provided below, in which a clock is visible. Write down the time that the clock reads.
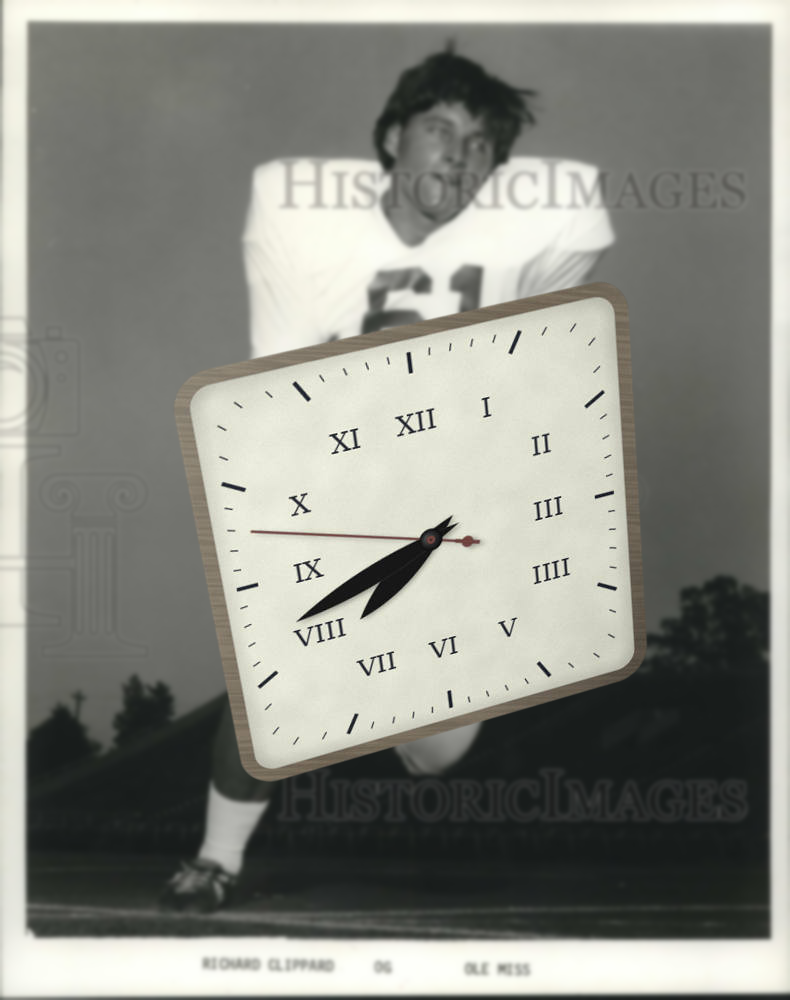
7:41:48
